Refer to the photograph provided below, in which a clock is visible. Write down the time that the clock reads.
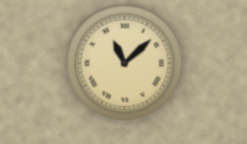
11:08
